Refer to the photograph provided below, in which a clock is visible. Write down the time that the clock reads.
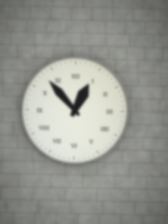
12:53
